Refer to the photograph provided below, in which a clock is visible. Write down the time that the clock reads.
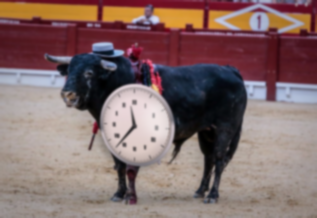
11:37
